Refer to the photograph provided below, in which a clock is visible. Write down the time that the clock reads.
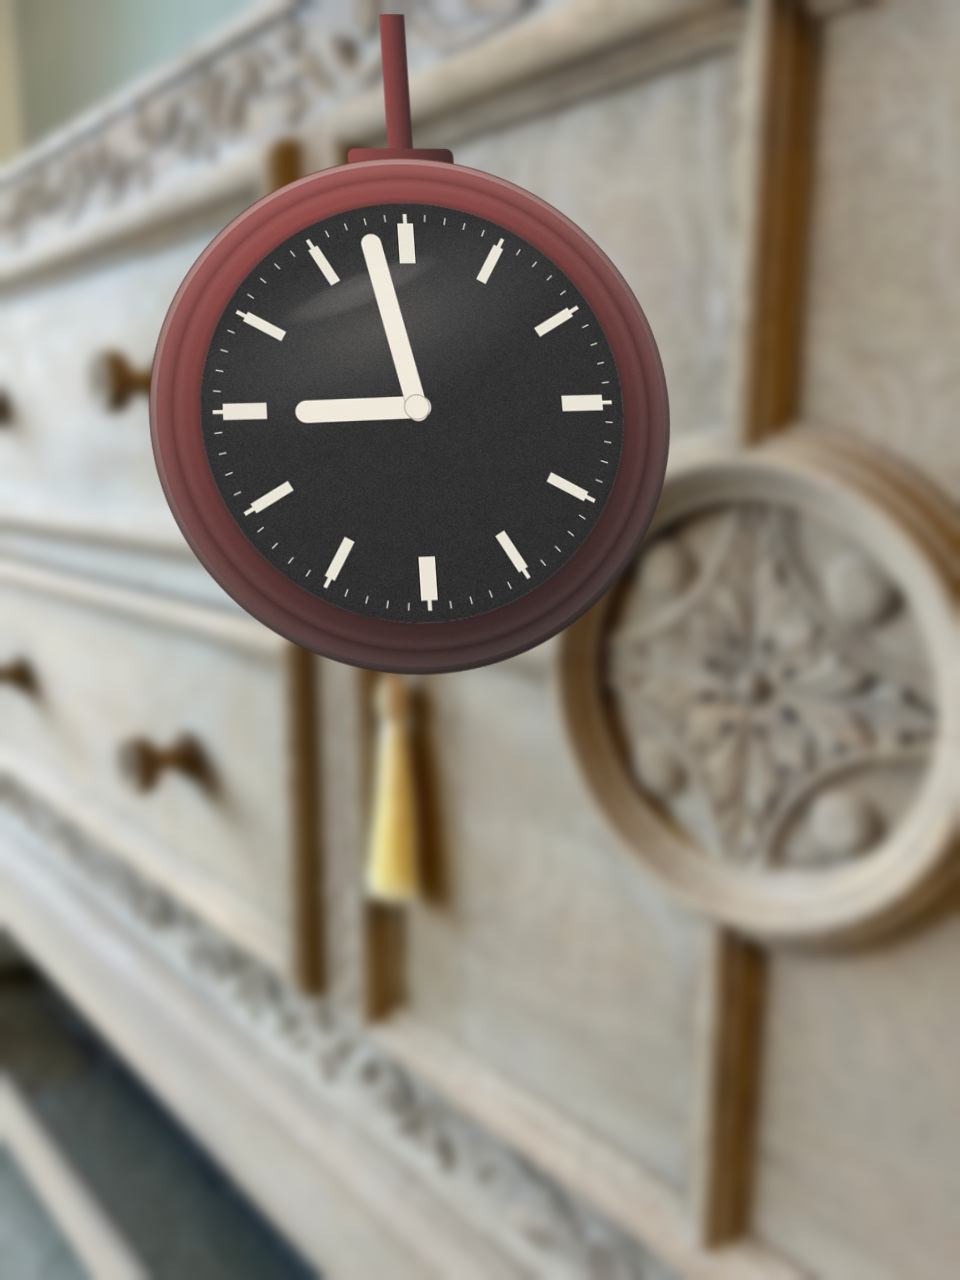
8:58
